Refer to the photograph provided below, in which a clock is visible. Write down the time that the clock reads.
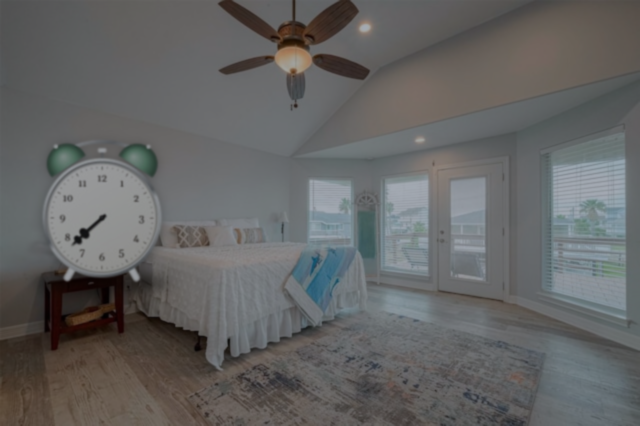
7:38
